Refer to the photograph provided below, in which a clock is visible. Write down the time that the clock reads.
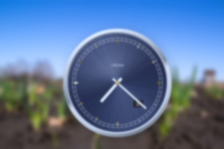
7:22
